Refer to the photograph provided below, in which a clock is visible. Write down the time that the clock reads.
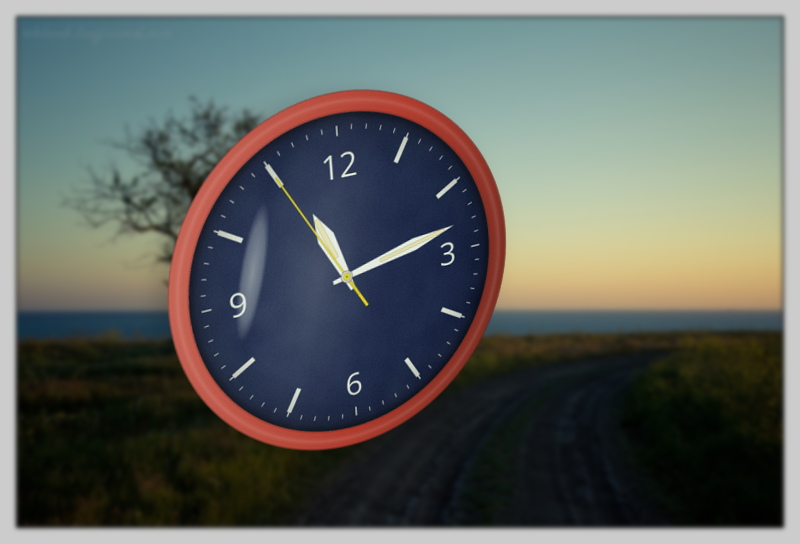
11:12:55
